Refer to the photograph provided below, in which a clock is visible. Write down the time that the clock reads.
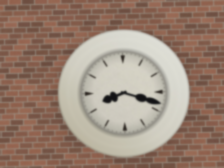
8:18
